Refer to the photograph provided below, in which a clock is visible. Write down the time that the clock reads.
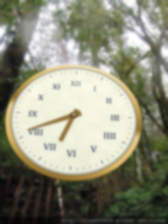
6:41
